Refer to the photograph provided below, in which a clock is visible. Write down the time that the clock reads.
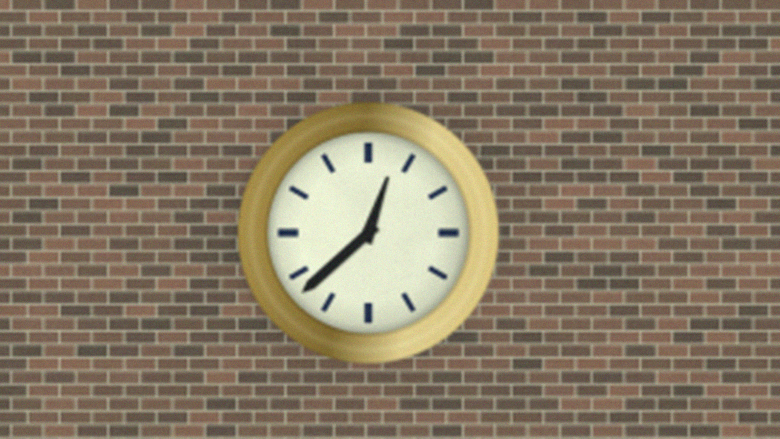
12:38
